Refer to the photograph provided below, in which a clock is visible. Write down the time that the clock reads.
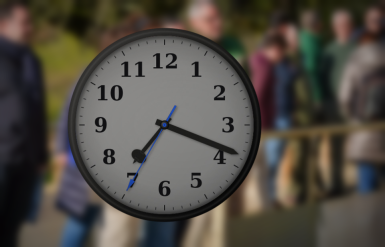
7:18:35
